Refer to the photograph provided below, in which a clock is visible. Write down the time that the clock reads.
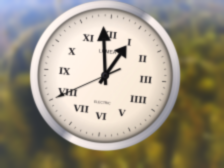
12:58:40
